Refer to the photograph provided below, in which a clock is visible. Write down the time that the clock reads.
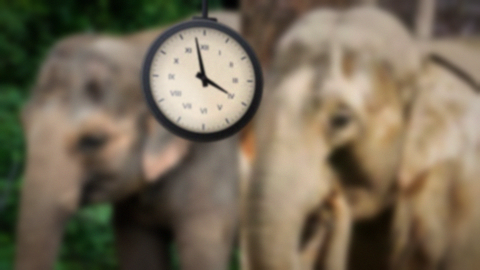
3:58
